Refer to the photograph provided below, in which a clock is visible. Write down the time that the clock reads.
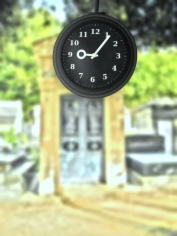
9:06
